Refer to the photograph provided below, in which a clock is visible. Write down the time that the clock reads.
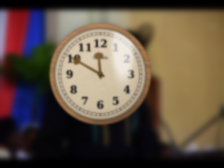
11:50
